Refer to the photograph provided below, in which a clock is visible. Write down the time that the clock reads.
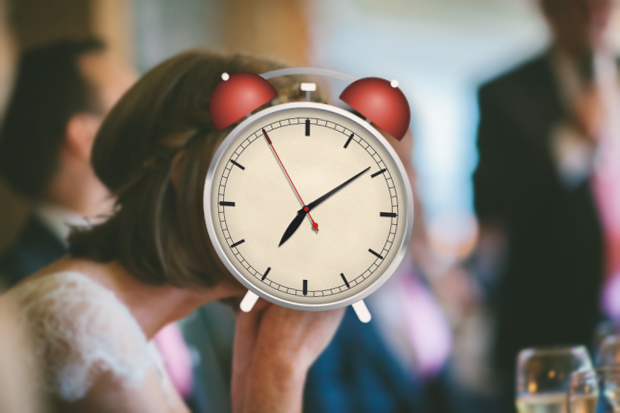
7:08:55
